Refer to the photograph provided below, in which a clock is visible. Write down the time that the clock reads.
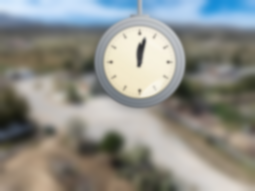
12:02
